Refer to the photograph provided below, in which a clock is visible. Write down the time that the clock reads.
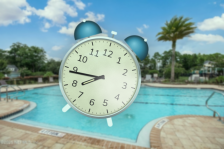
7:44
